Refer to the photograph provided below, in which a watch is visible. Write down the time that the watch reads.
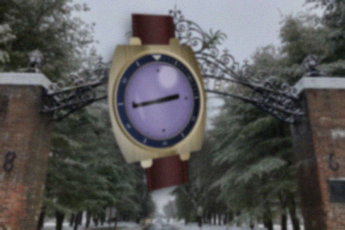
2:44
